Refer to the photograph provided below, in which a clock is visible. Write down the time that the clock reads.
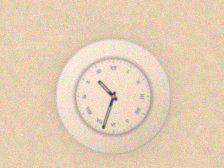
10:33
